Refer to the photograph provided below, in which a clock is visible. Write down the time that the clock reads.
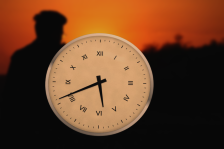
5:41
